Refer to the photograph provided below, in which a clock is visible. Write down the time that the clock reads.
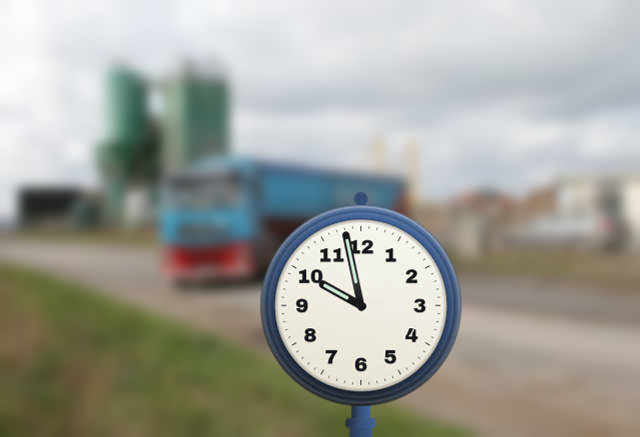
9:58
